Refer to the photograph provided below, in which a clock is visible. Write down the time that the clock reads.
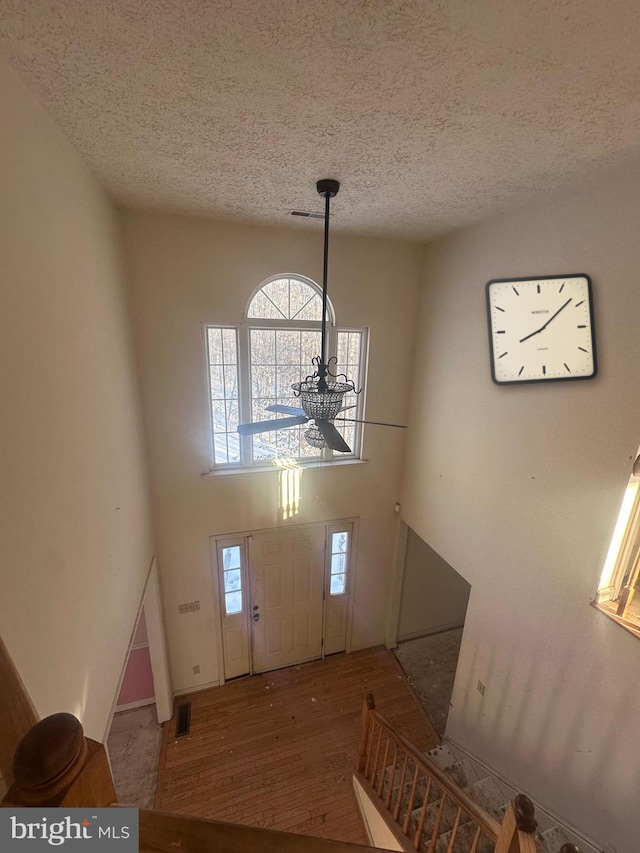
8:08
